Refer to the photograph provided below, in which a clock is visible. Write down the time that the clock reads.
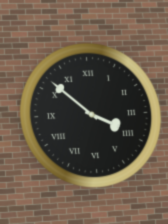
3:52
